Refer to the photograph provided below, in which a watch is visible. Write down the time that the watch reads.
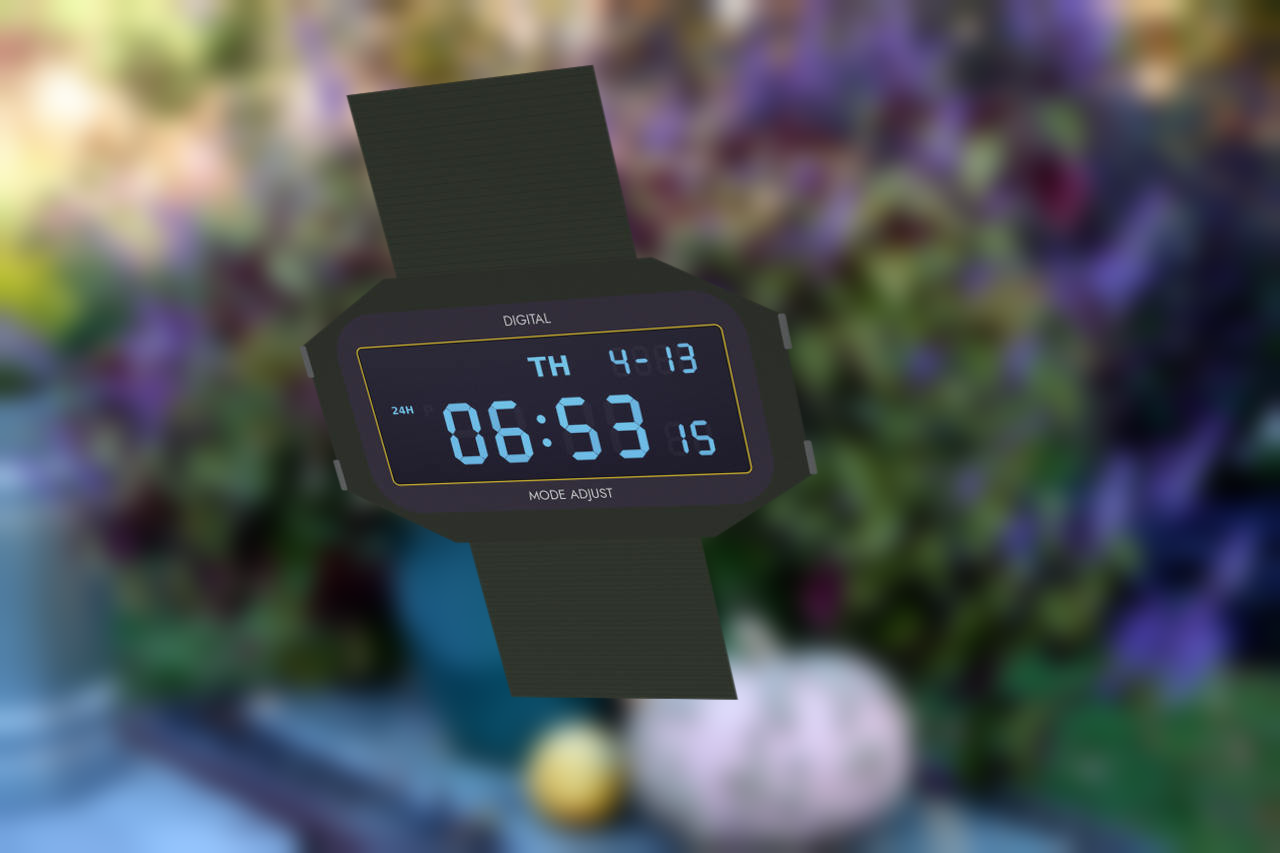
6:53:15
